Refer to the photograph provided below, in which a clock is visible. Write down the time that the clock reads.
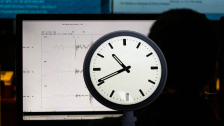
10:41
